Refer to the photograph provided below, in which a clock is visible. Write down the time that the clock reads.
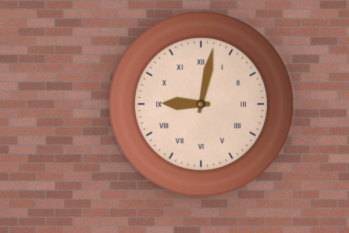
9:02
